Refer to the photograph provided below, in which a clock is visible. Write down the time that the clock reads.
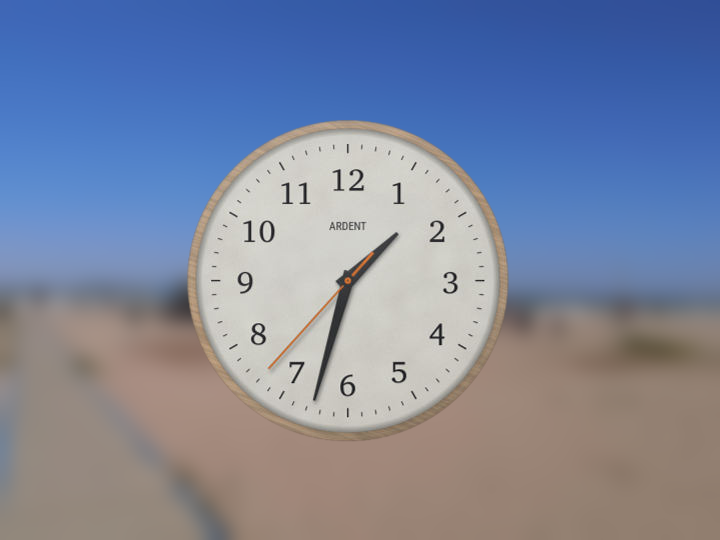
1:32:37
